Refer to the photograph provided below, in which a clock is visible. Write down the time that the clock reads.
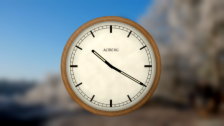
10:20
